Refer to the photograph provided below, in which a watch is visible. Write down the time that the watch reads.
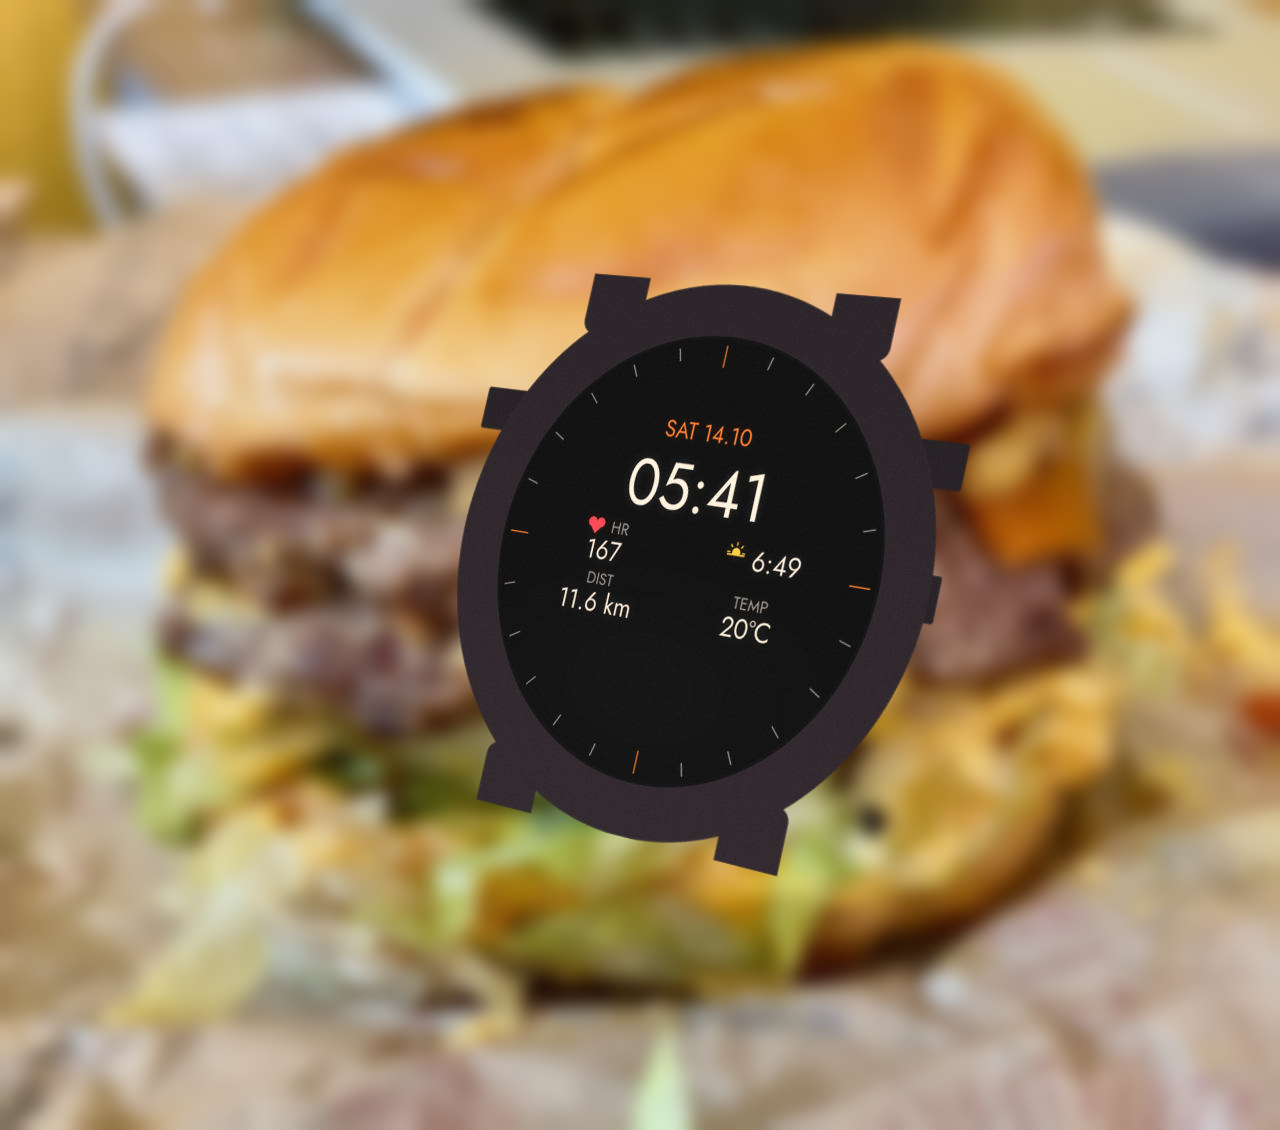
5:41
